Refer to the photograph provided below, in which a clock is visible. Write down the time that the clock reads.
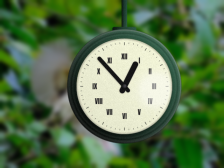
12:53
